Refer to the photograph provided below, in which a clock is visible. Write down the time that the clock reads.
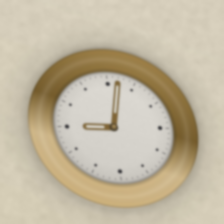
9:02
